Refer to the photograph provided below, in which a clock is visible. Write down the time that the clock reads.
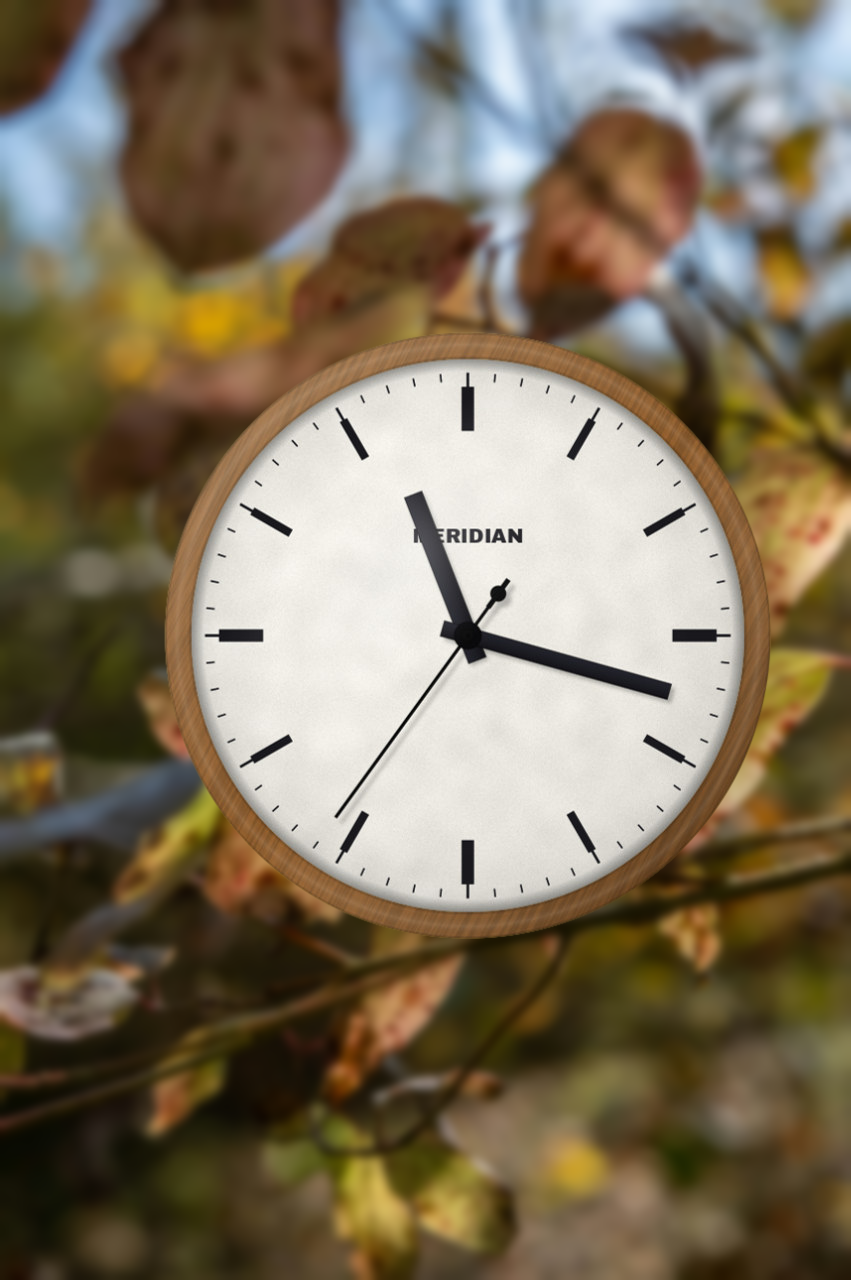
11:17:36
